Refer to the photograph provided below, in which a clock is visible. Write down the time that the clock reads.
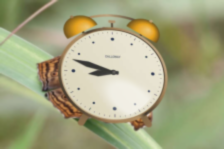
8:48
